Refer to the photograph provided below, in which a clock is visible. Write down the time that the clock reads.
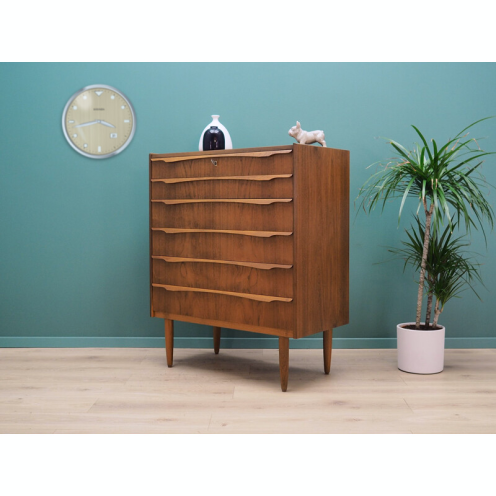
3:43
